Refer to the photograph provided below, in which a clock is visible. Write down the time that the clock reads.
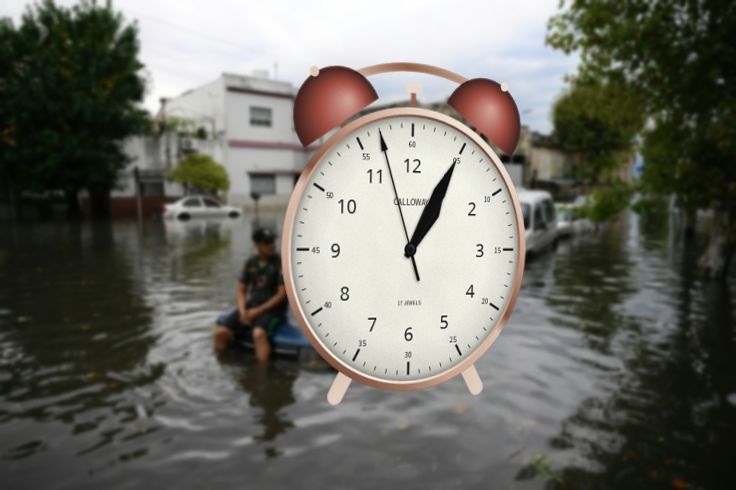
1:04:57
